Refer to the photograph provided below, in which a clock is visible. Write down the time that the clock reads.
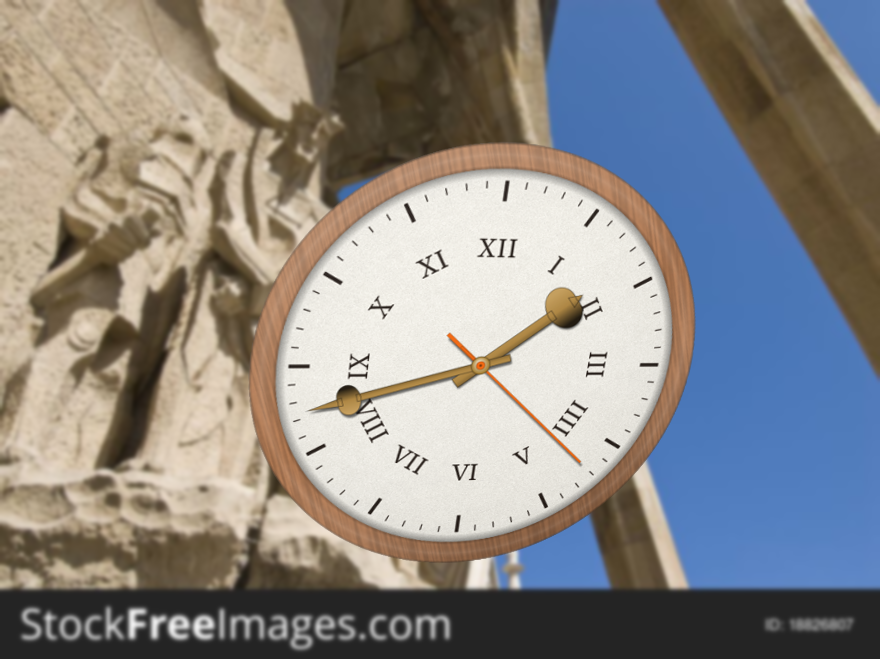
1:42:22
